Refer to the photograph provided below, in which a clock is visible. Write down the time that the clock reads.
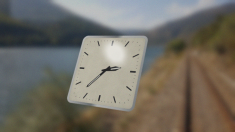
2:37
